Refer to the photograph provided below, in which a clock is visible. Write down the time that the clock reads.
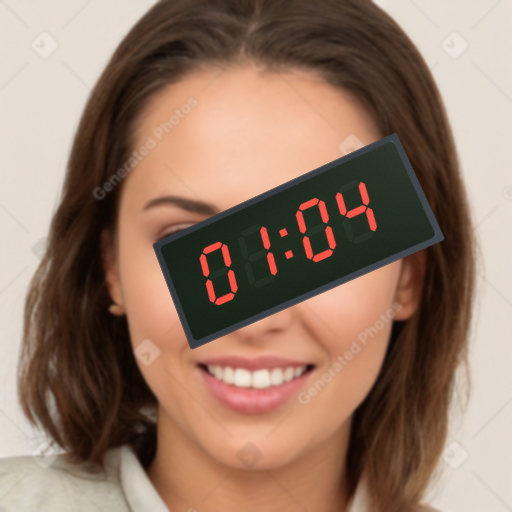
1:04
